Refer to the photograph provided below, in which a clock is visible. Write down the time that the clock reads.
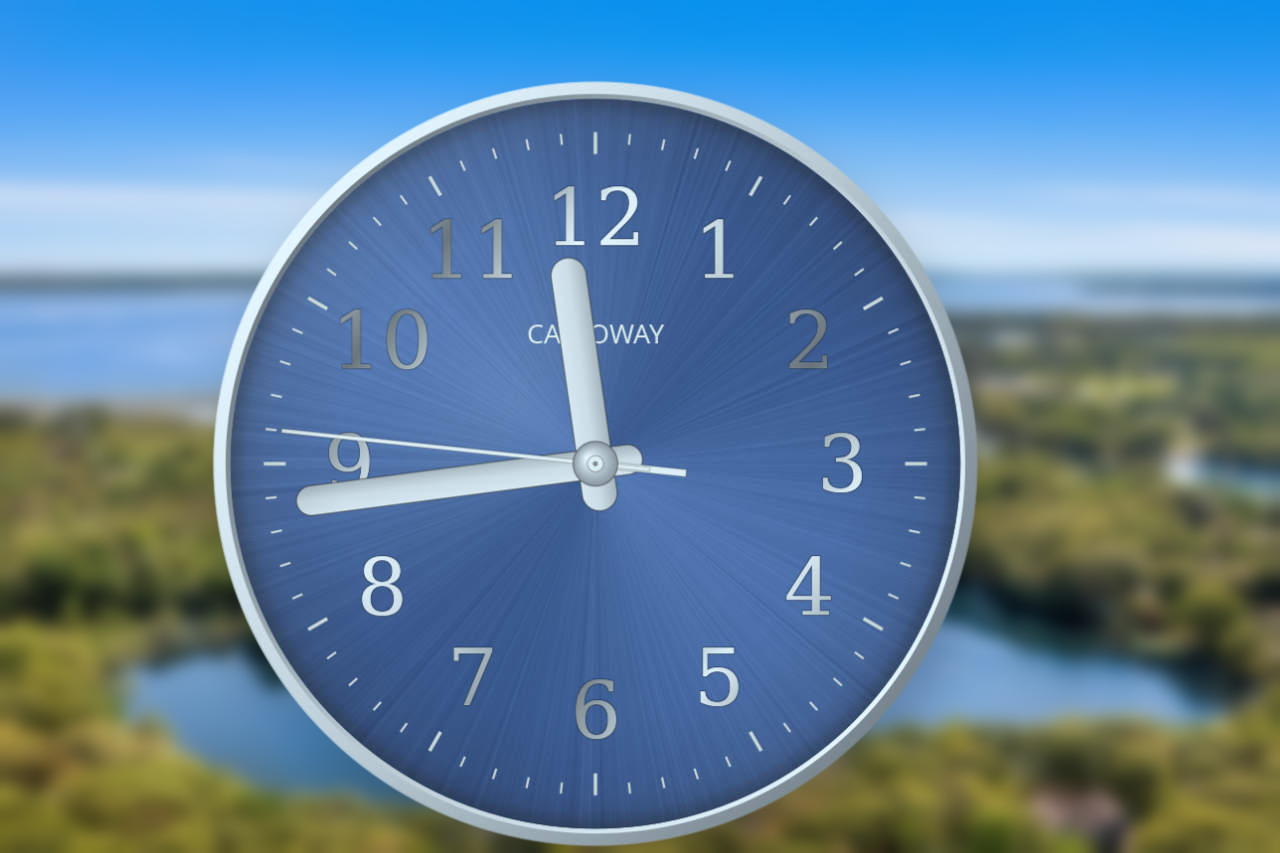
11:43:46
